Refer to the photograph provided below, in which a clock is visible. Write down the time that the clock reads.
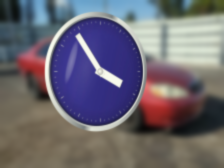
3:54
